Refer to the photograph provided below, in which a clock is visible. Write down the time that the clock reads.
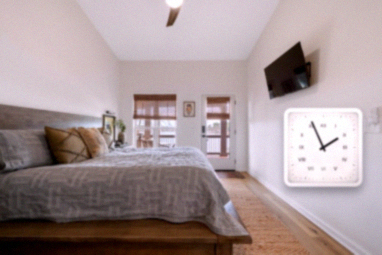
1:56
